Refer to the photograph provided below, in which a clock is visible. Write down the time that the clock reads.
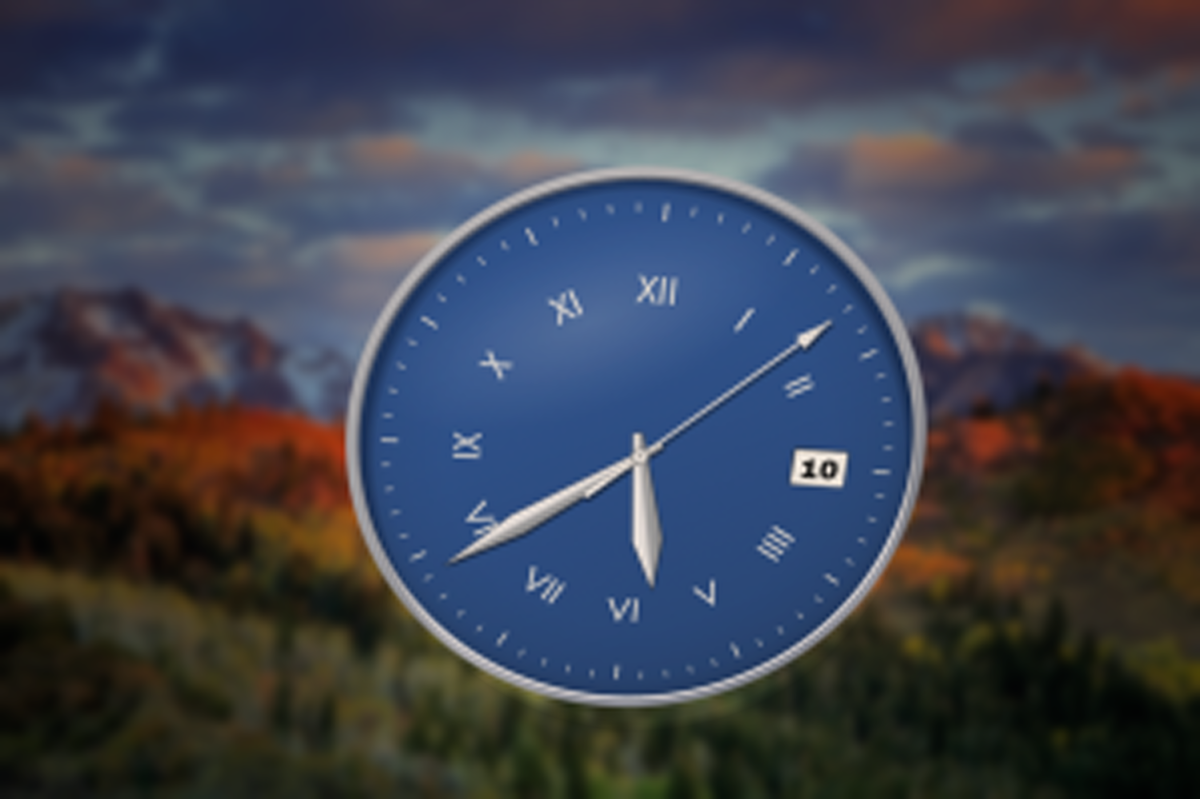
5:39:08
